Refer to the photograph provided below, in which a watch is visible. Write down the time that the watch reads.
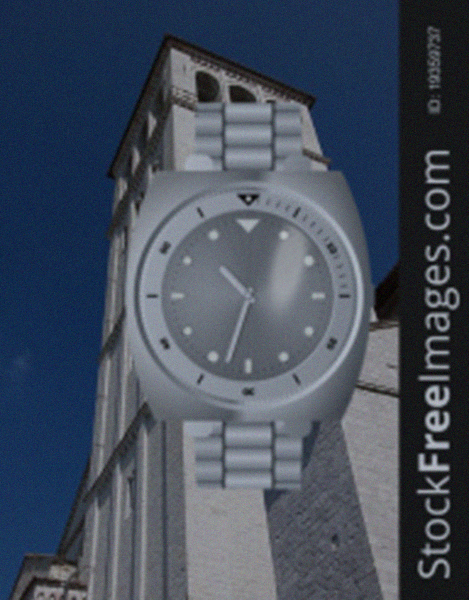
10:33
